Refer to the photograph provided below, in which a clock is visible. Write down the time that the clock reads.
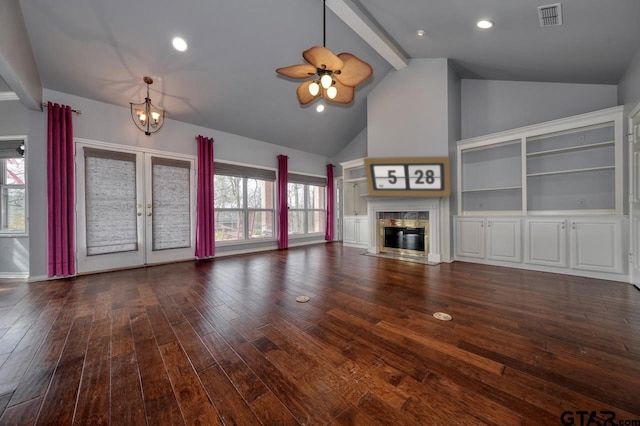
5:28
